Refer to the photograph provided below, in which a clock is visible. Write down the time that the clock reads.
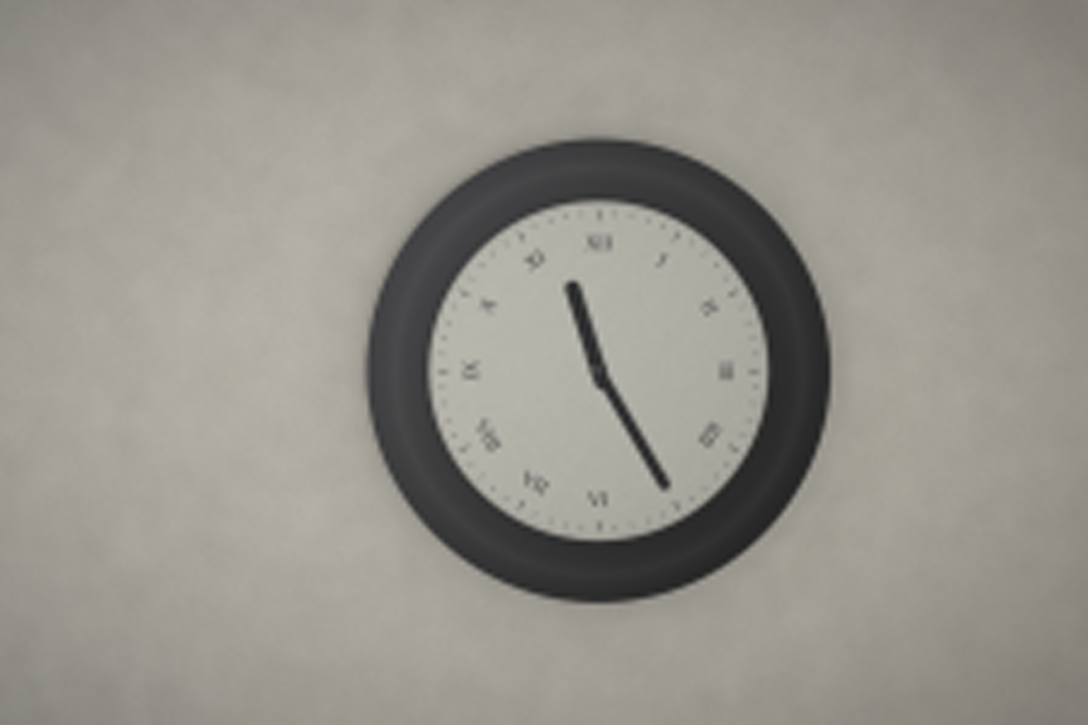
11:25
